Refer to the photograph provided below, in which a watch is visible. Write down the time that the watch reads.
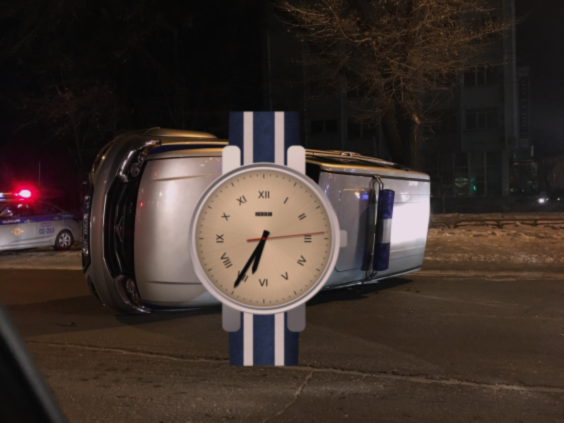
6:35:14
